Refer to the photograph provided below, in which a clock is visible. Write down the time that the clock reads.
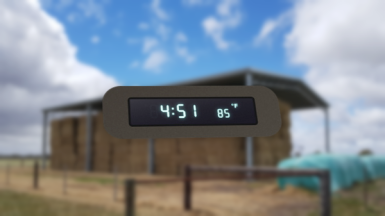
4:51
